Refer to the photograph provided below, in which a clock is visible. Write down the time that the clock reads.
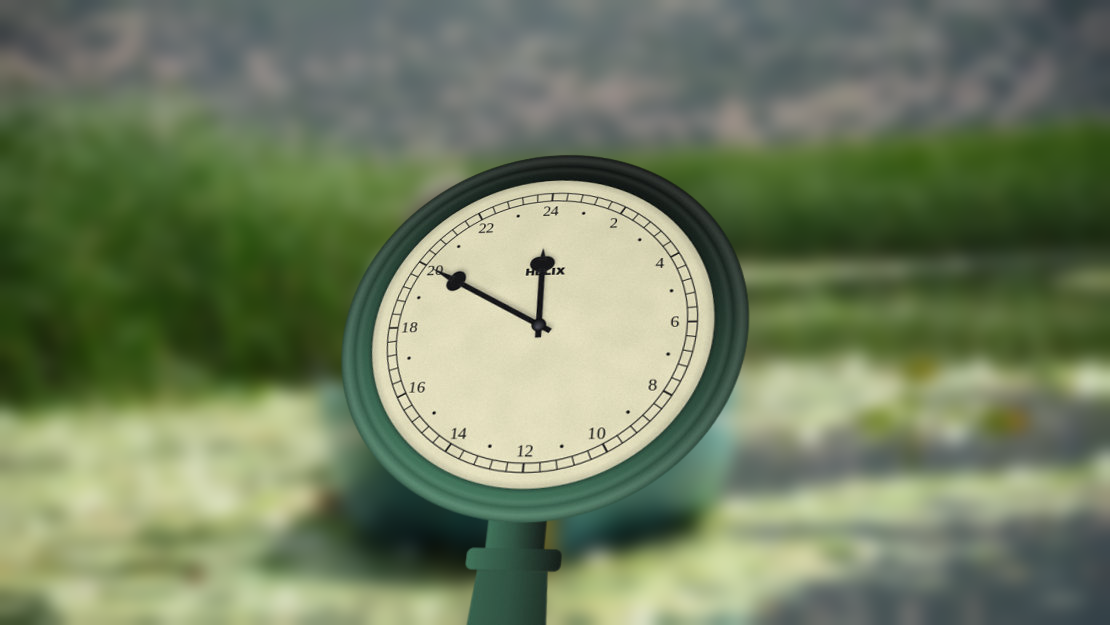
23:50
